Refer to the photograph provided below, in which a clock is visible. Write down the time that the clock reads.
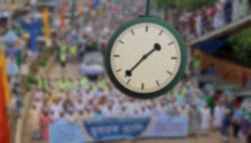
1:37
